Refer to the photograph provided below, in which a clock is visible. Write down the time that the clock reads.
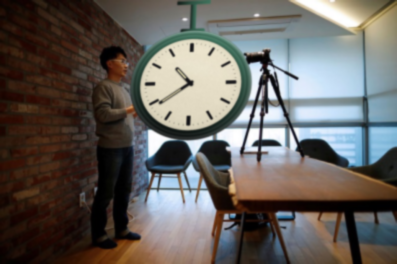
10:39
